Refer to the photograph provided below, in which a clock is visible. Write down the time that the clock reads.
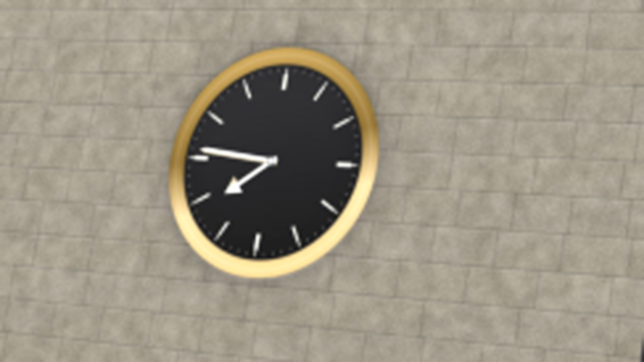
7:46
